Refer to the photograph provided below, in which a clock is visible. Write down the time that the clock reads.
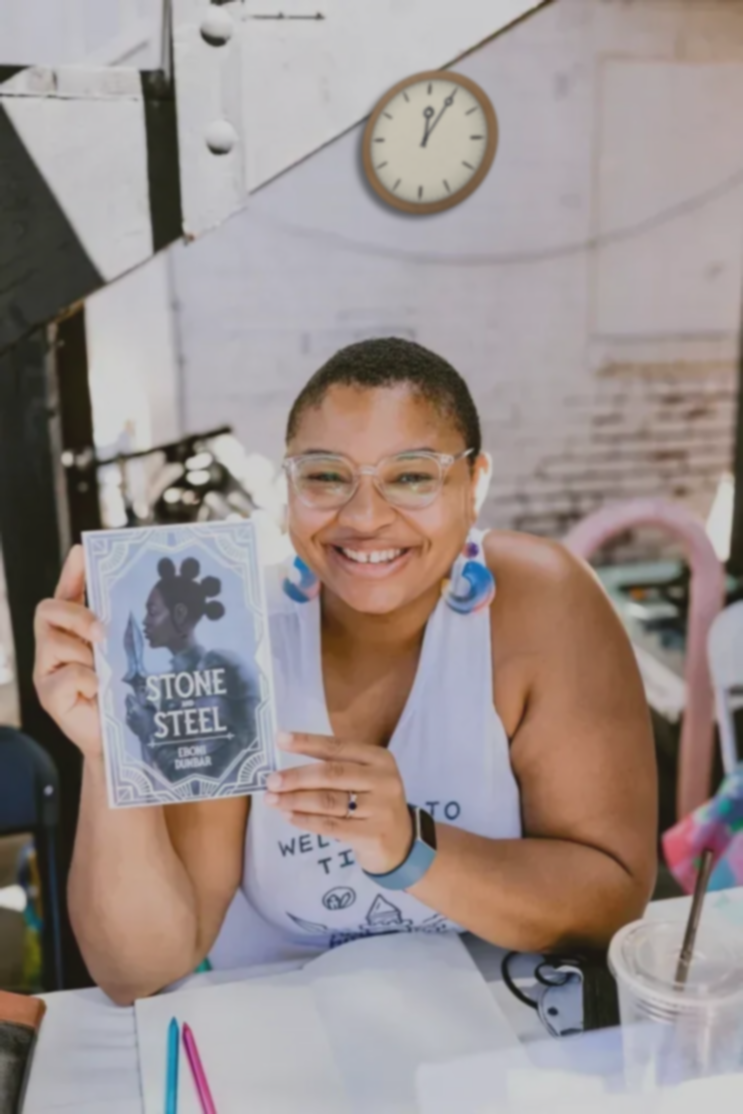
12:05
